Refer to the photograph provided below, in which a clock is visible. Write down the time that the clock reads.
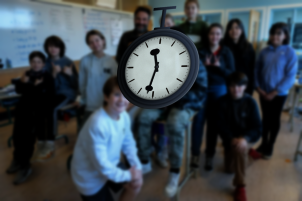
11:32
